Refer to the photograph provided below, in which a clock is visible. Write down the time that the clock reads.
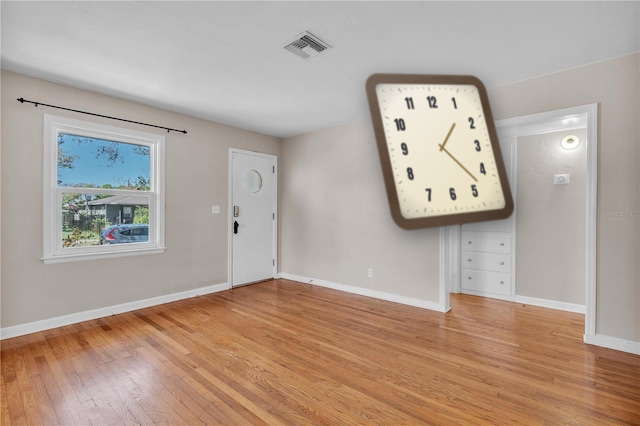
1:23
